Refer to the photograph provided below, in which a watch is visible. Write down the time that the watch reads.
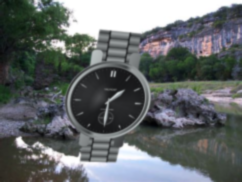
1:30
